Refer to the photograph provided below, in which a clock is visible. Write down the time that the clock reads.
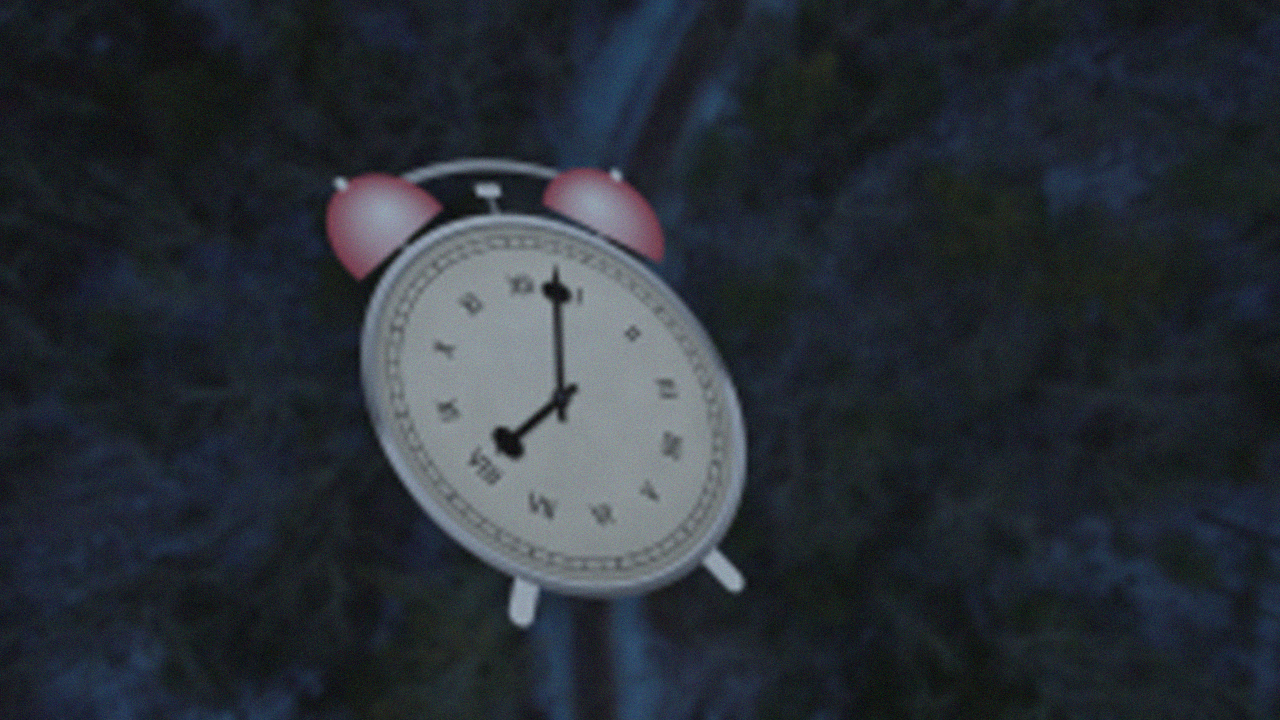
8:03
